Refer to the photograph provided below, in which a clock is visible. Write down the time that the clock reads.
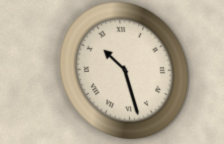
10:28
